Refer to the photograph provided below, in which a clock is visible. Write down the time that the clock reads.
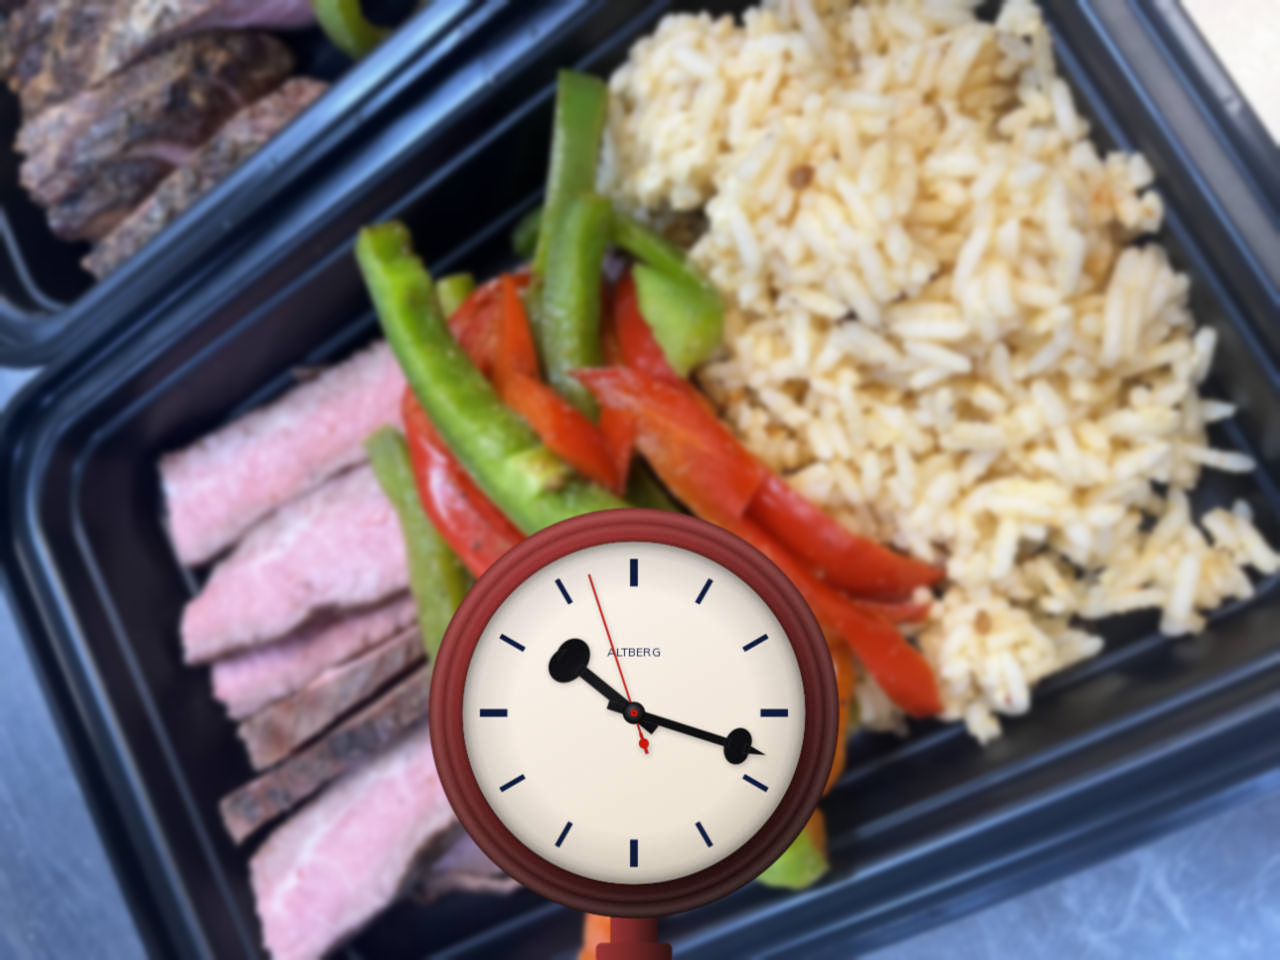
10:17:57
